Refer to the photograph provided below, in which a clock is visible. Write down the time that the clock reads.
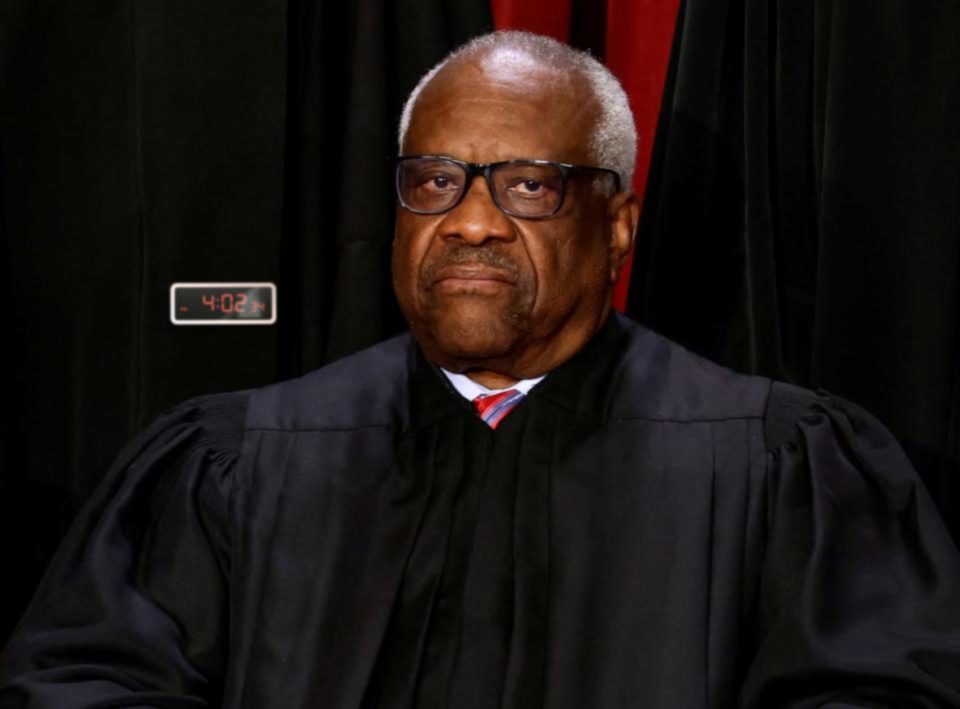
4:02
